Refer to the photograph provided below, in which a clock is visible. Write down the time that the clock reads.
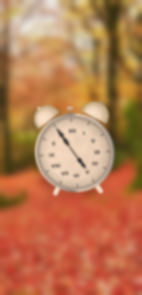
4:55
